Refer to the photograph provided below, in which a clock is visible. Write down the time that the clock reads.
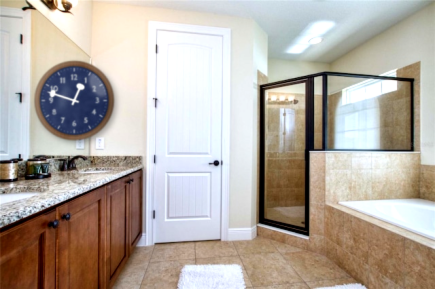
12:48
